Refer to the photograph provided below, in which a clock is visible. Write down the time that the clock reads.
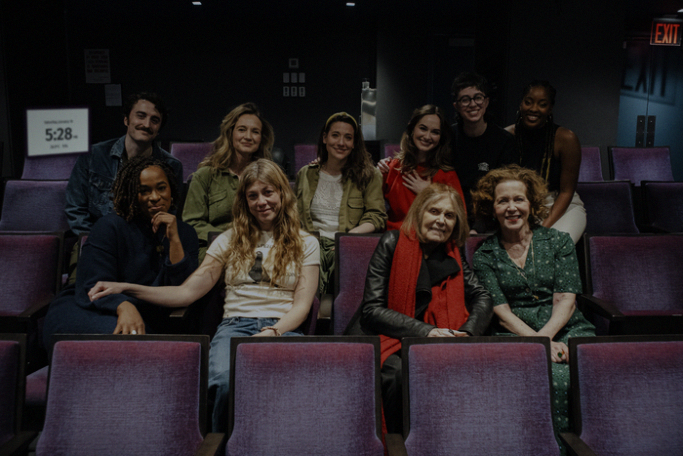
5:28
